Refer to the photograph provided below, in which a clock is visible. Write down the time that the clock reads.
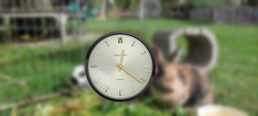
12:21
